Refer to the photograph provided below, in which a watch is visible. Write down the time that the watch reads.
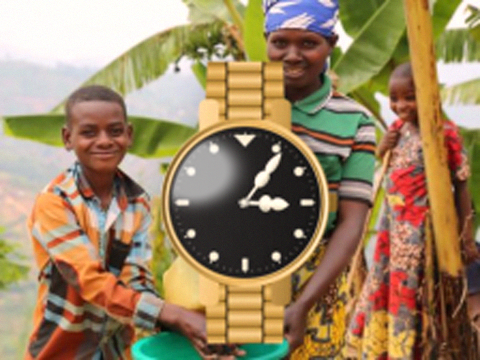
3:06
